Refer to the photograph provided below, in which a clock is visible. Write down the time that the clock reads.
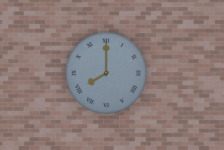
8:00
